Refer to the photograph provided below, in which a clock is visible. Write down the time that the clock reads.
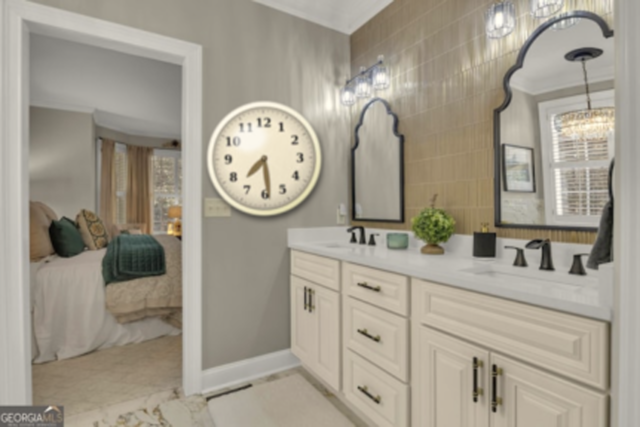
7:29
